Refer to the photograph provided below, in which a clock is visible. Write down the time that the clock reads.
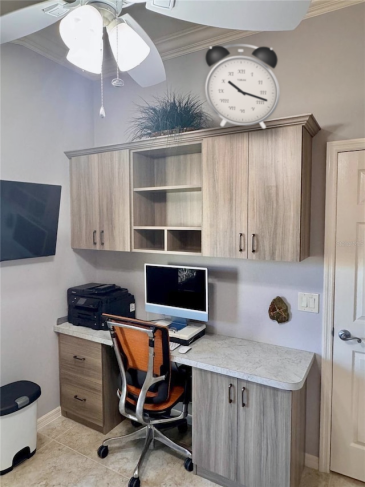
10:18
